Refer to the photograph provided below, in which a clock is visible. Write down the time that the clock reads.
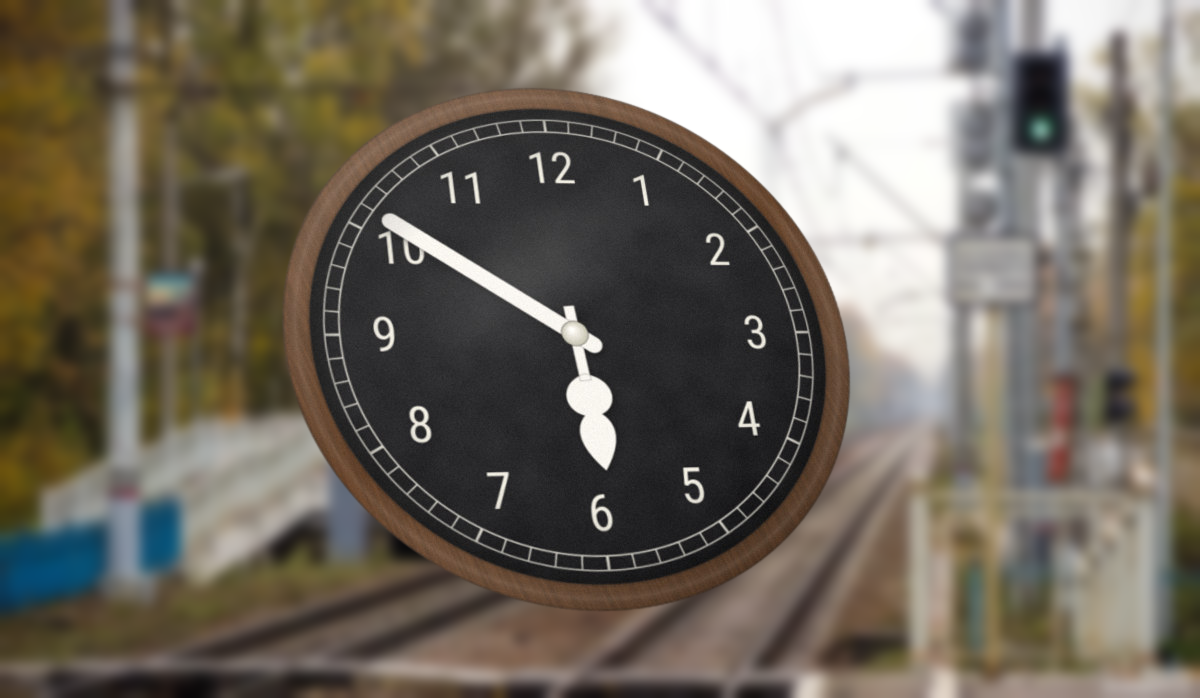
5:51
